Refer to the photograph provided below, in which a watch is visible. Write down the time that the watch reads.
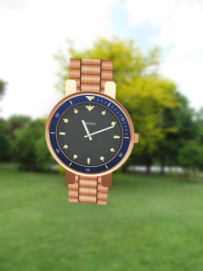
11:11
